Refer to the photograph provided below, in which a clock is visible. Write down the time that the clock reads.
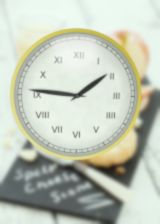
1:46
